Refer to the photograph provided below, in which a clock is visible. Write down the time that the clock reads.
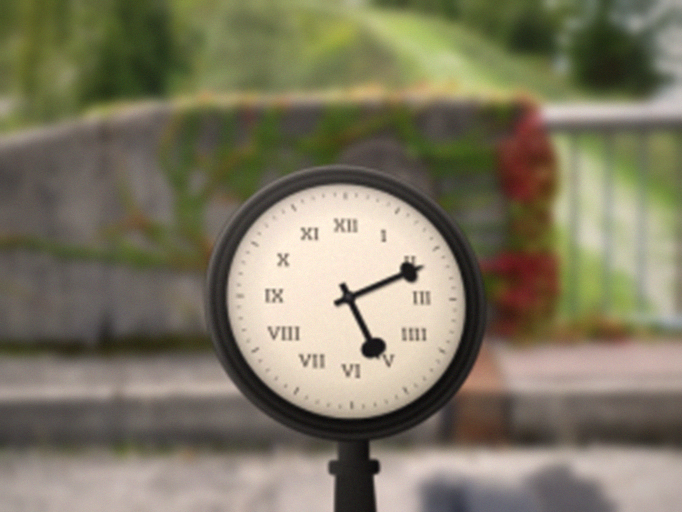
5:11
